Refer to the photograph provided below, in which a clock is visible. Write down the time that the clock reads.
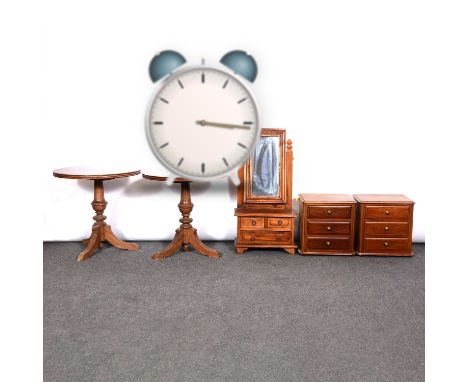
3:16
